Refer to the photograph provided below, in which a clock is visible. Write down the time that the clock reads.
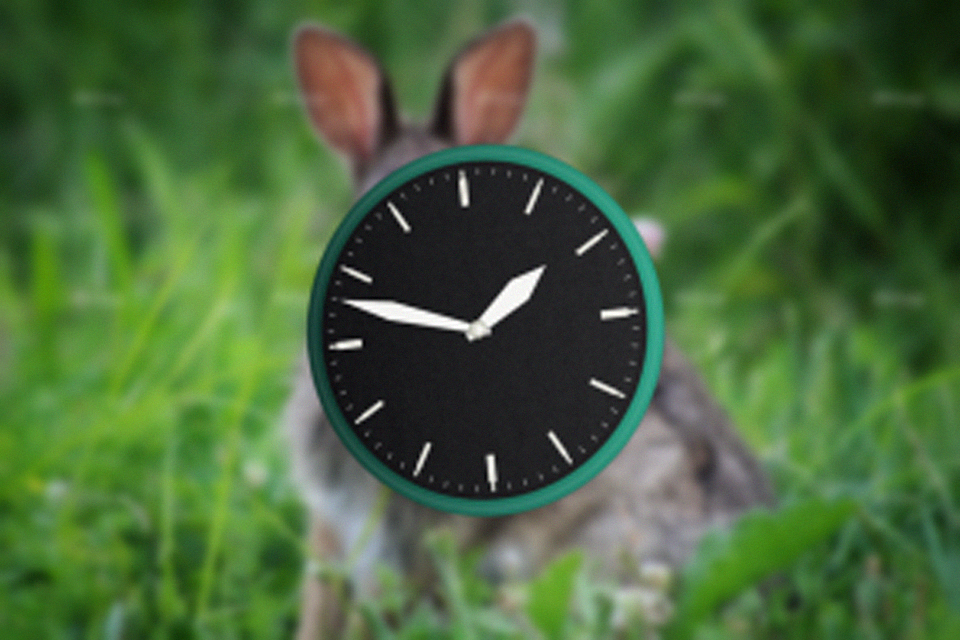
1:48
